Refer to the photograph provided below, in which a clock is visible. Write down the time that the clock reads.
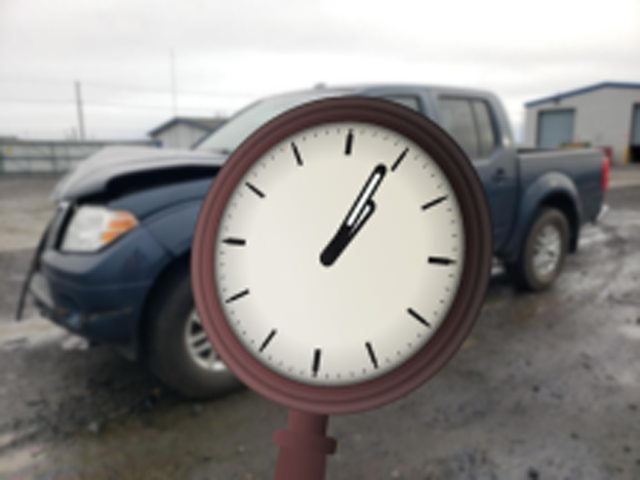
1:04
